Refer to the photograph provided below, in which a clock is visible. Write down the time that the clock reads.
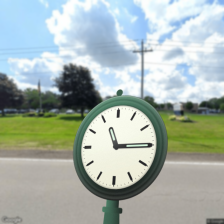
11:15
